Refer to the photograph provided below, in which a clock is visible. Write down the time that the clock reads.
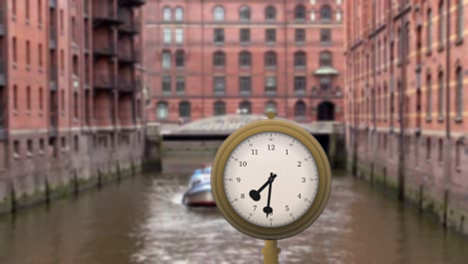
7:31
